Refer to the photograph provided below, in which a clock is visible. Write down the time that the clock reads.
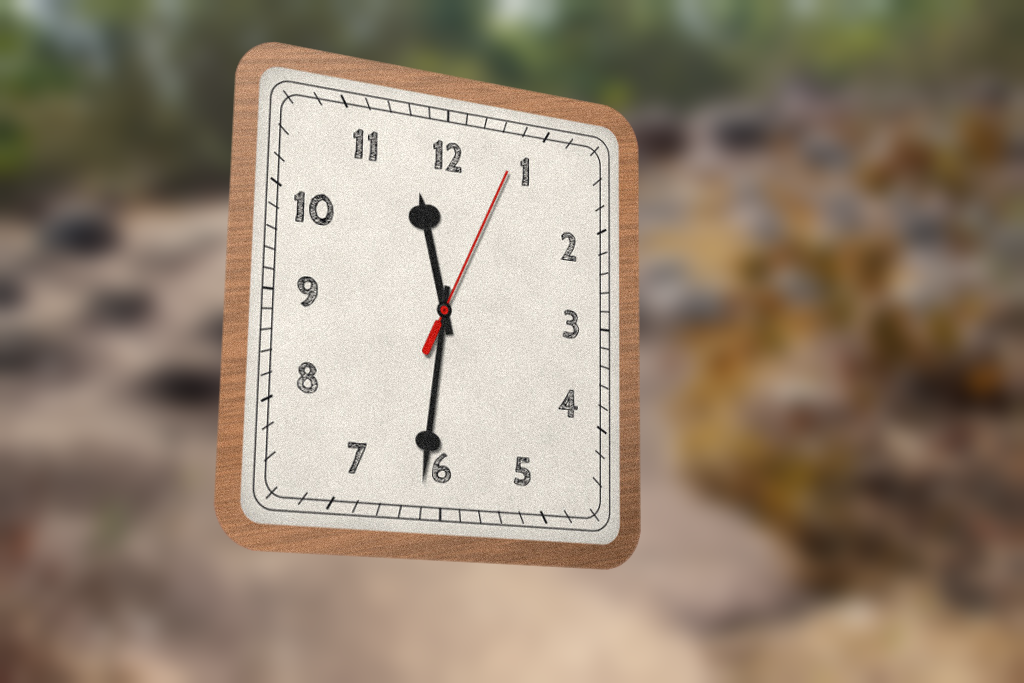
11:31:04
